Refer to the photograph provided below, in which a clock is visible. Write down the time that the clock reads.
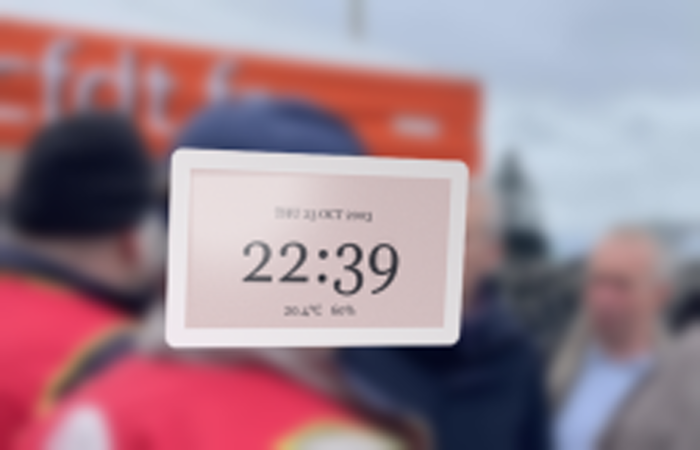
22:39
